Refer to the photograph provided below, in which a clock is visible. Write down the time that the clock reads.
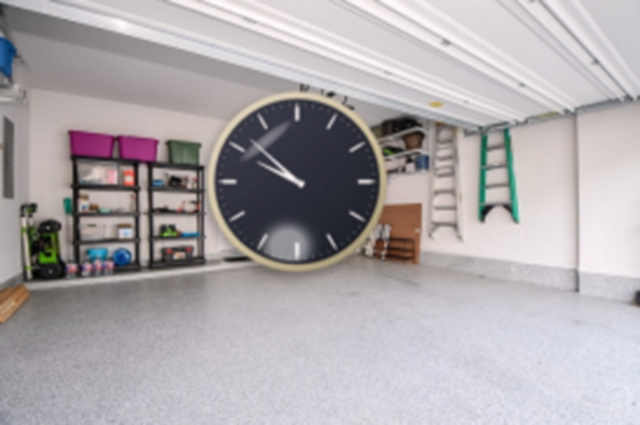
9:52
